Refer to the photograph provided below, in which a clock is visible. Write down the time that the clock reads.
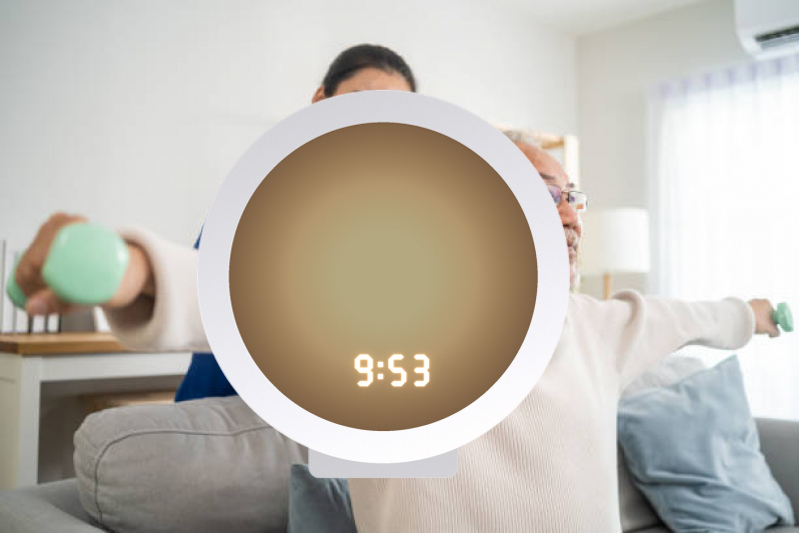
9:53
